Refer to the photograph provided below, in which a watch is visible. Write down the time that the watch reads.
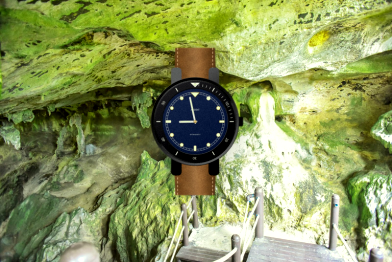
8:58
